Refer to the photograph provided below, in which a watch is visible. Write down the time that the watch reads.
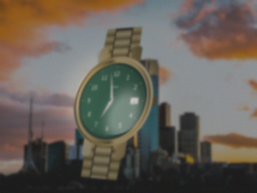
6:58
